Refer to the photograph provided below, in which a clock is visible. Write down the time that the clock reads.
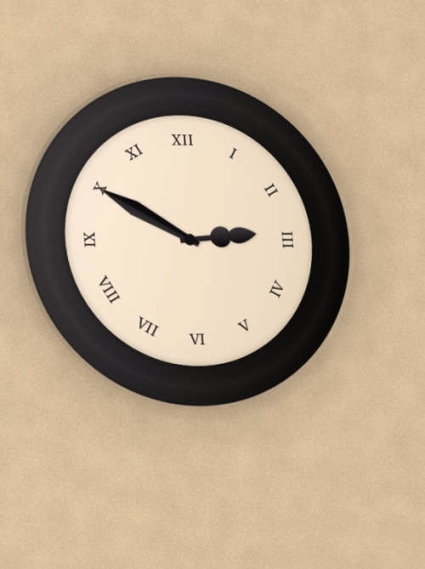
2:50
